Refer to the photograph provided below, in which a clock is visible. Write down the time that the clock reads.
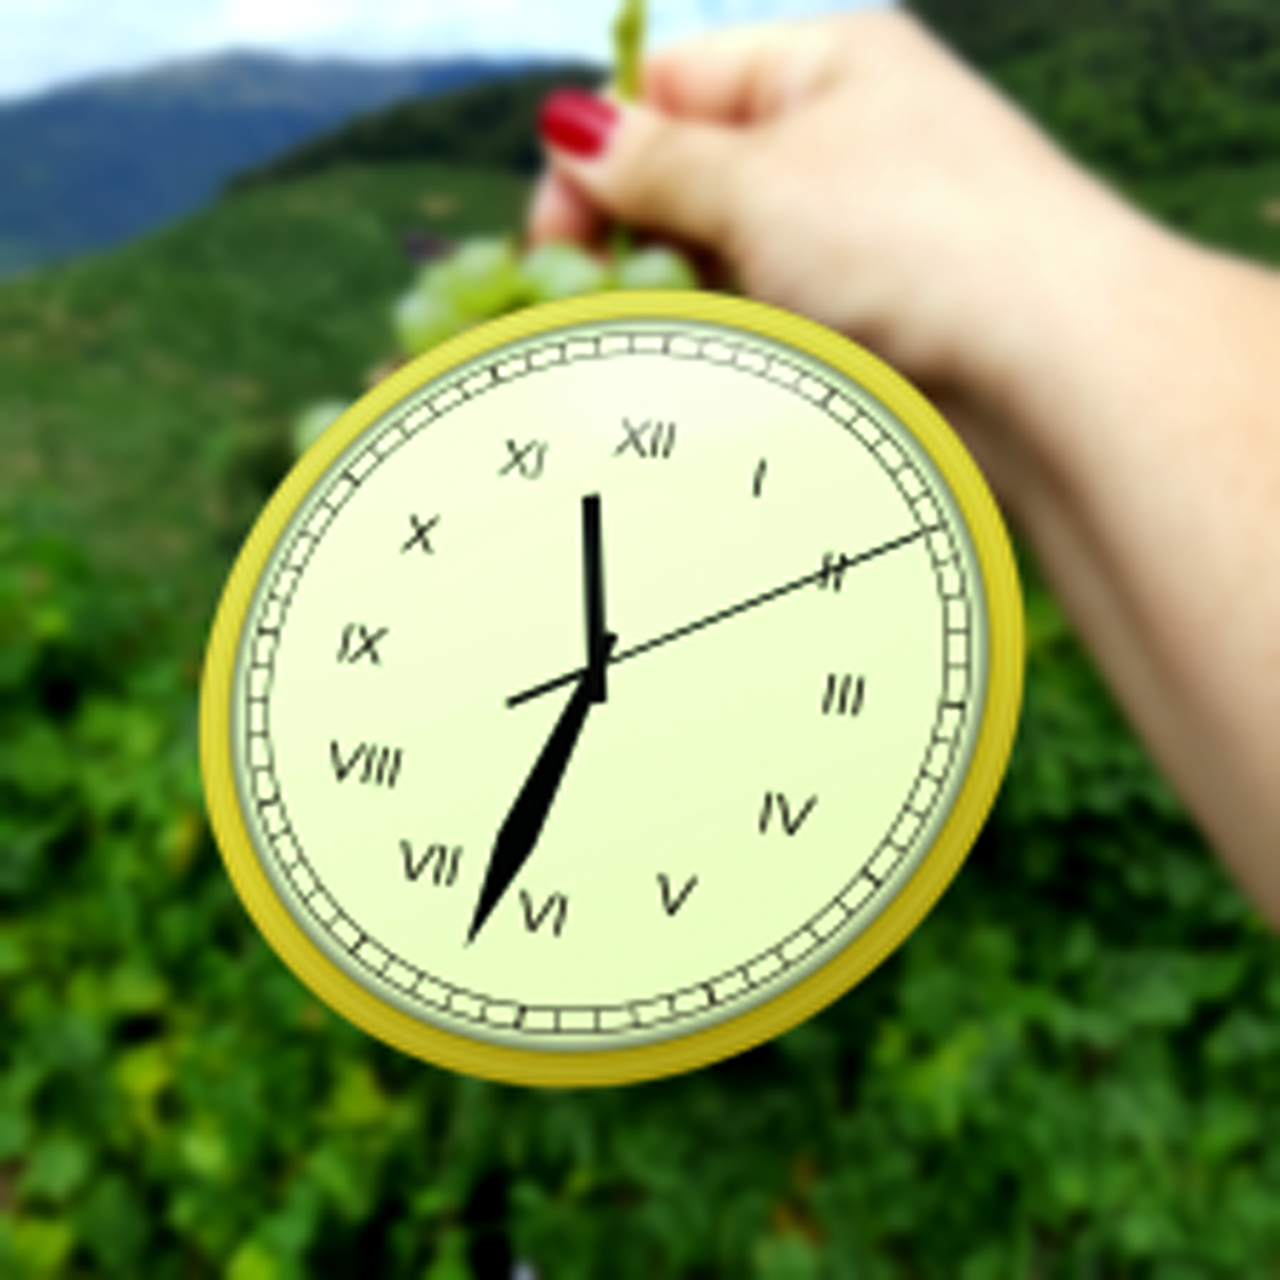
11:32:10
